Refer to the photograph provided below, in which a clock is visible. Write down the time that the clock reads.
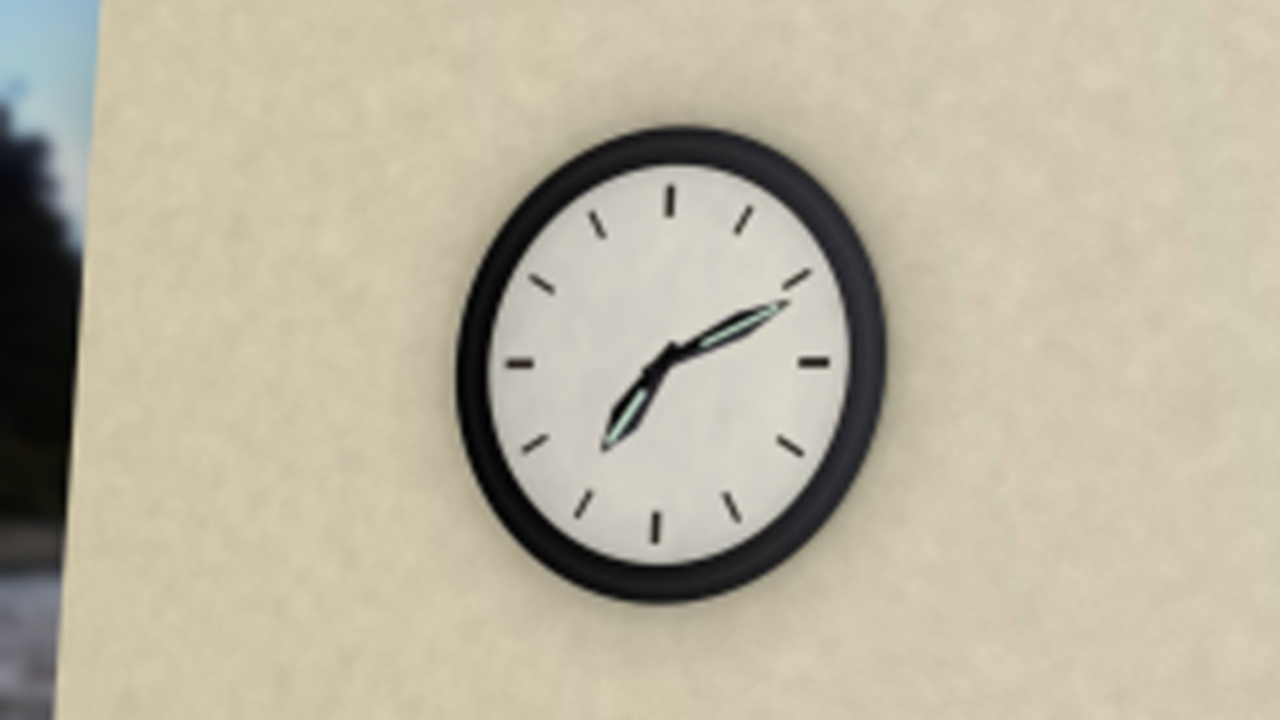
7:11
